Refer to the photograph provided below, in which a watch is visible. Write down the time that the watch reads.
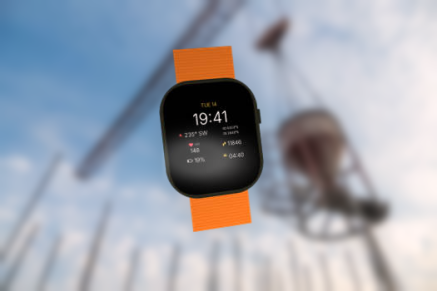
19:41
